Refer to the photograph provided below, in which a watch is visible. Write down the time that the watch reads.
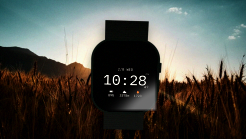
10:28
